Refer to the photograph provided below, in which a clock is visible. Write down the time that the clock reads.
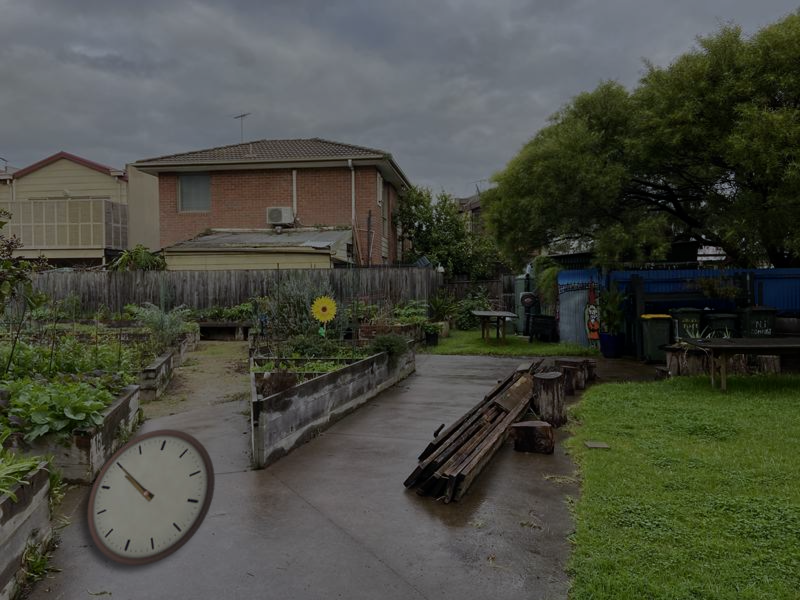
9:50
